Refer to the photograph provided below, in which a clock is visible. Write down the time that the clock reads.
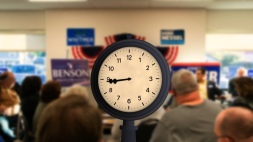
8:44
